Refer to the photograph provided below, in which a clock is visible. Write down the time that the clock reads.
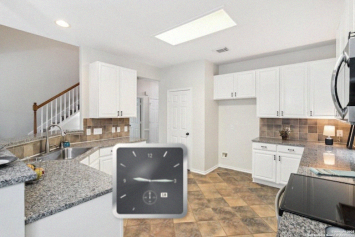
9:15
